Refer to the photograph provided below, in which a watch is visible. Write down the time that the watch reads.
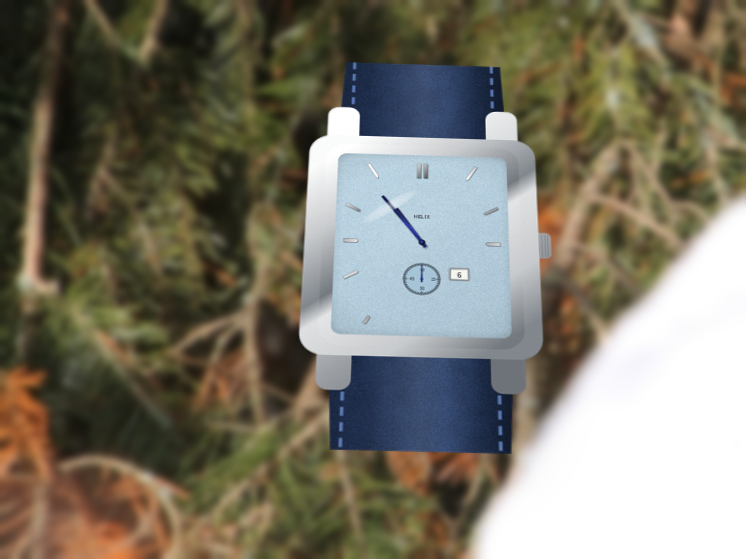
10:54
